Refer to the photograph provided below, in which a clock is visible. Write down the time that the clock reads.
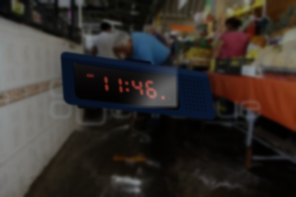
11:46
